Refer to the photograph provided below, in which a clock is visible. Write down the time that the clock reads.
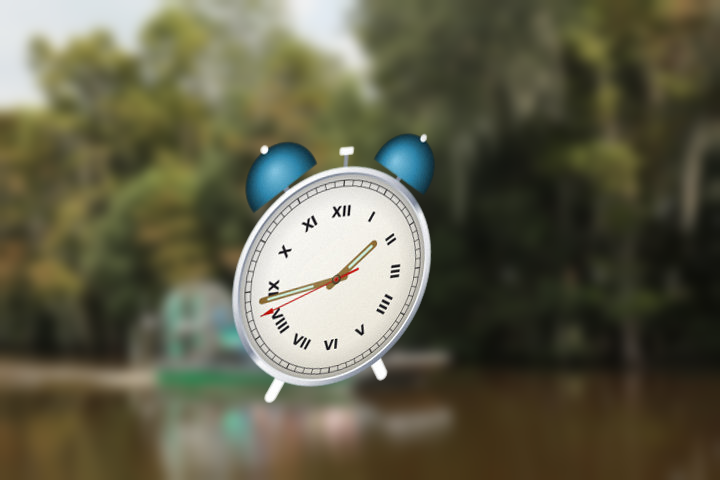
1:43:42
